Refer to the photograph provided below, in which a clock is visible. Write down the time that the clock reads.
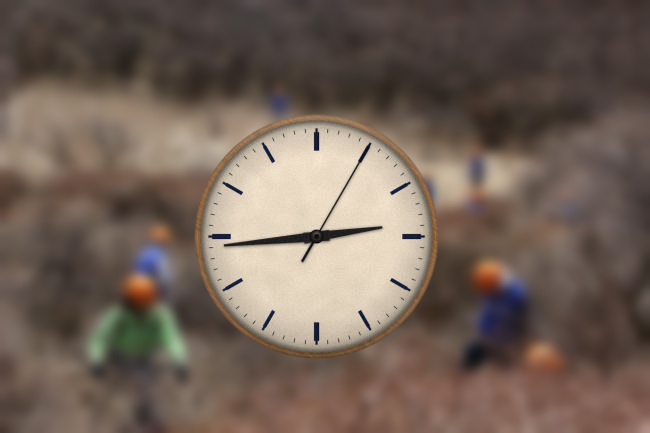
2:44:05
